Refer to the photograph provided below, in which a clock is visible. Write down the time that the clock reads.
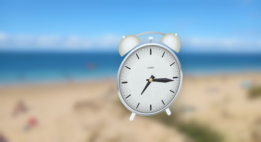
7:16
